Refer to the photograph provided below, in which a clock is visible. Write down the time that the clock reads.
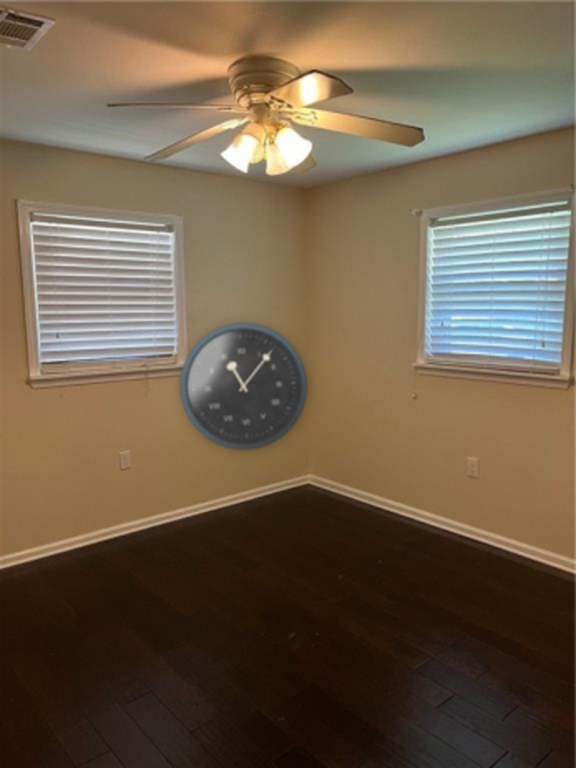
11:07
